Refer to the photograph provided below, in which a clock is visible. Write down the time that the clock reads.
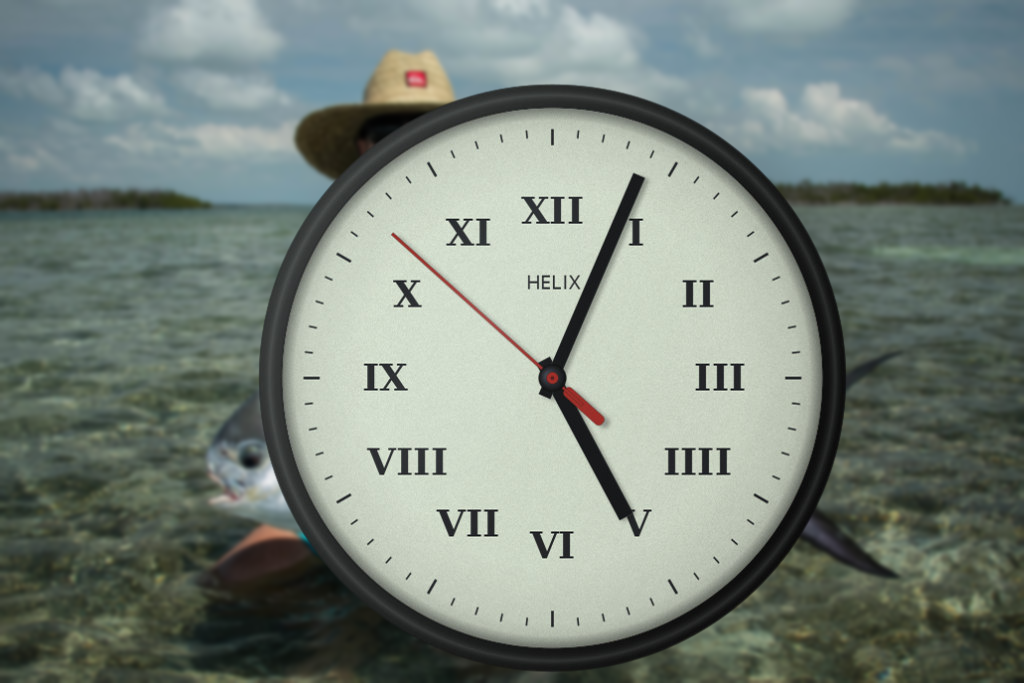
5:03:52
